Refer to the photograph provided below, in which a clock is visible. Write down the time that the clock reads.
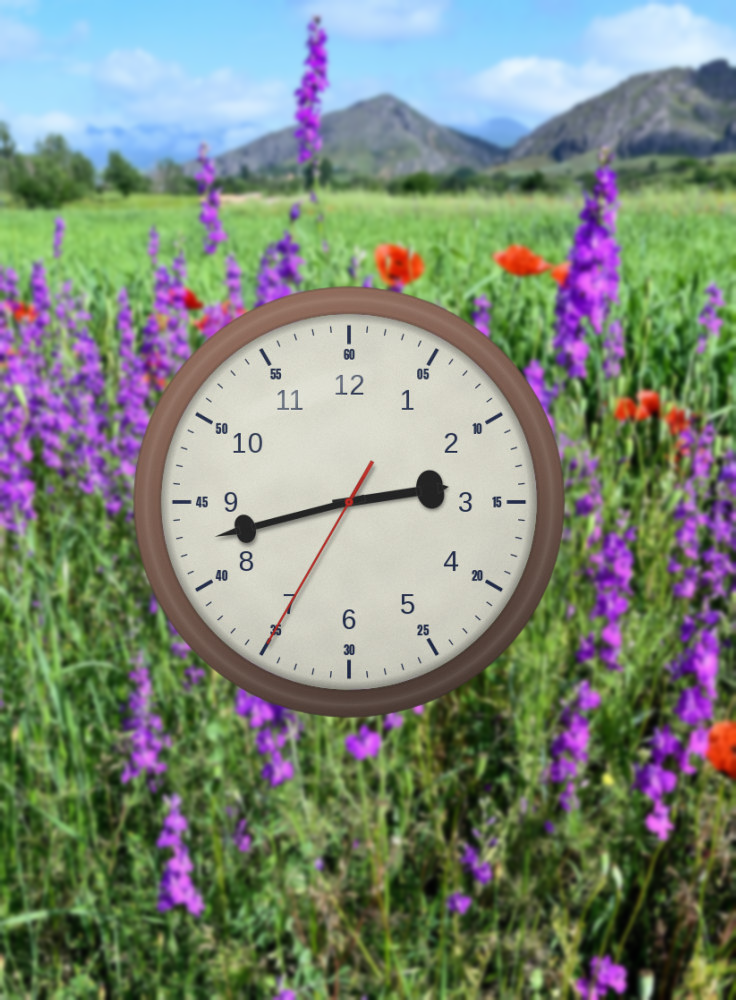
2:42:35
